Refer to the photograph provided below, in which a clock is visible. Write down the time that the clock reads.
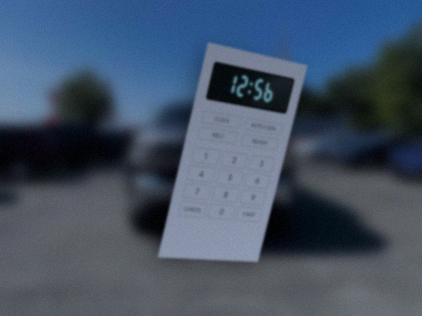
12:56
